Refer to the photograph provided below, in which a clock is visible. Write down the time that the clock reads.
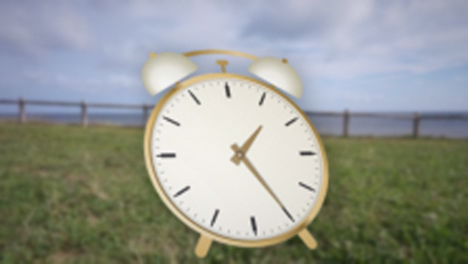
1:25
